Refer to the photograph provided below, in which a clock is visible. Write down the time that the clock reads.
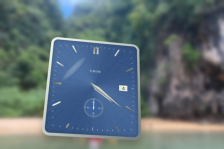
4:21
